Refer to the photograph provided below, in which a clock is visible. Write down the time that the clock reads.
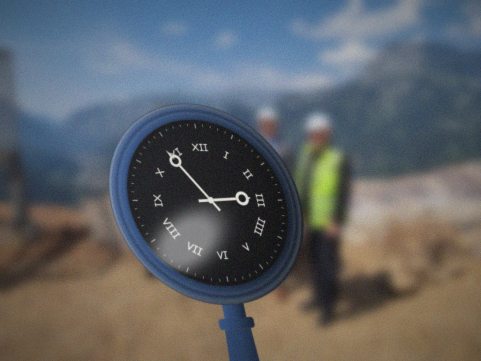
2:54
